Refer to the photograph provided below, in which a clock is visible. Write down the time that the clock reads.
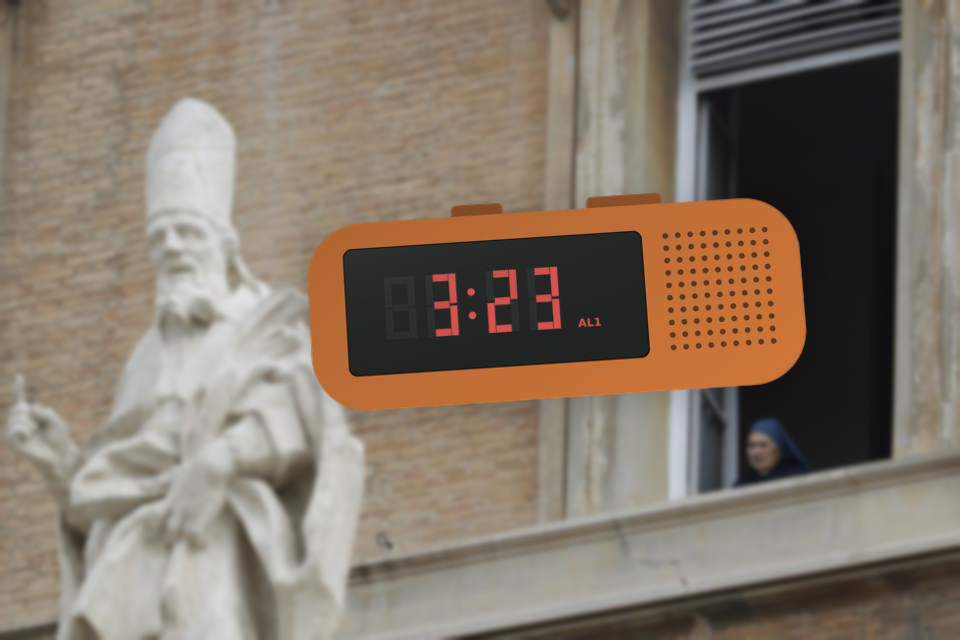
3:23
